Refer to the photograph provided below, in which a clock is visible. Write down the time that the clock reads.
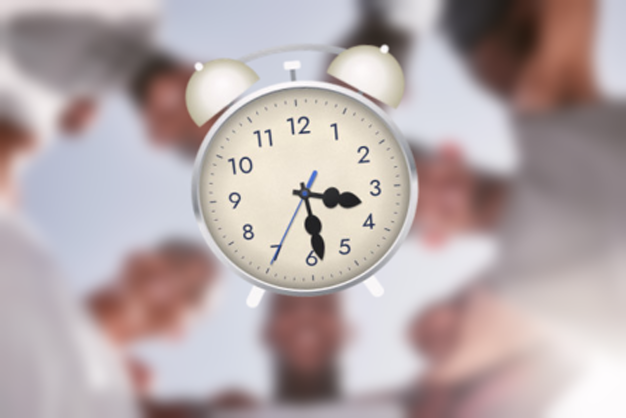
3:28:35
